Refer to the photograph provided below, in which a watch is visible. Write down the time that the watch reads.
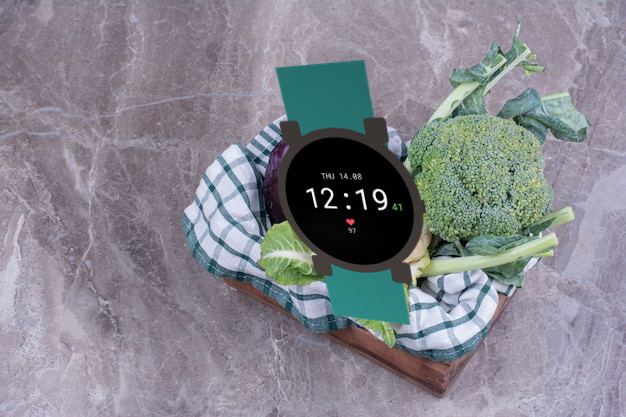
12:19:41
